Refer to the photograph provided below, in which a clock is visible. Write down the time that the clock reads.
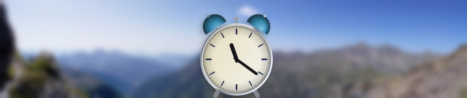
11:21
